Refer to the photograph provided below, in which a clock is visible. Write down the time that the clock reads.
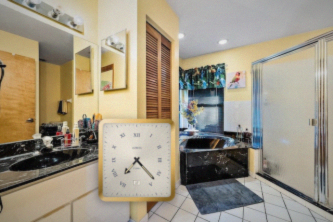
7:23
